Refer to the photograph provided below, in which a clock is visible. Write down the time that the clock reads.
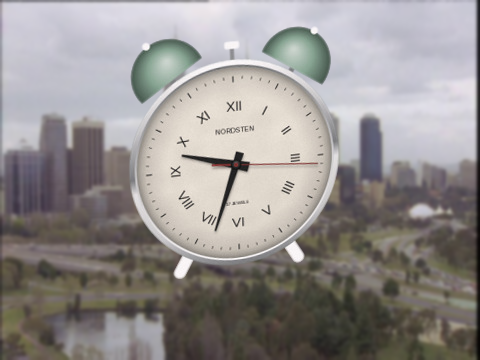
9:33:16
